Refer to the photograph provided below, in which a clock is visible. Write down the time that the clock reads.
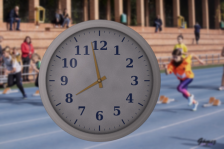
7:58
